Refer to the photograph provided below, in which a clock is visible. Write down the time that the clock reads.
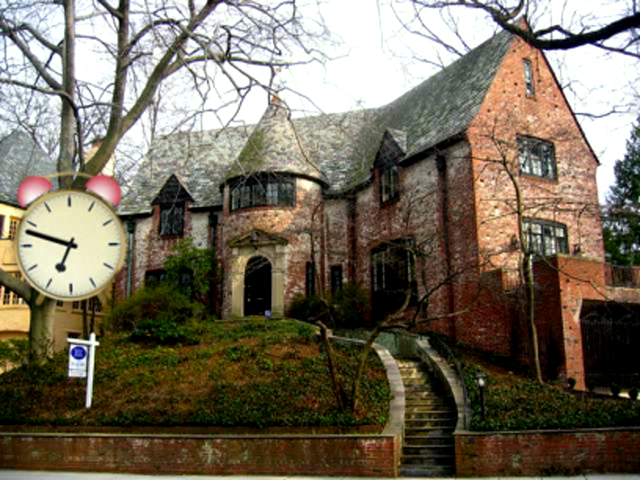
6:48
